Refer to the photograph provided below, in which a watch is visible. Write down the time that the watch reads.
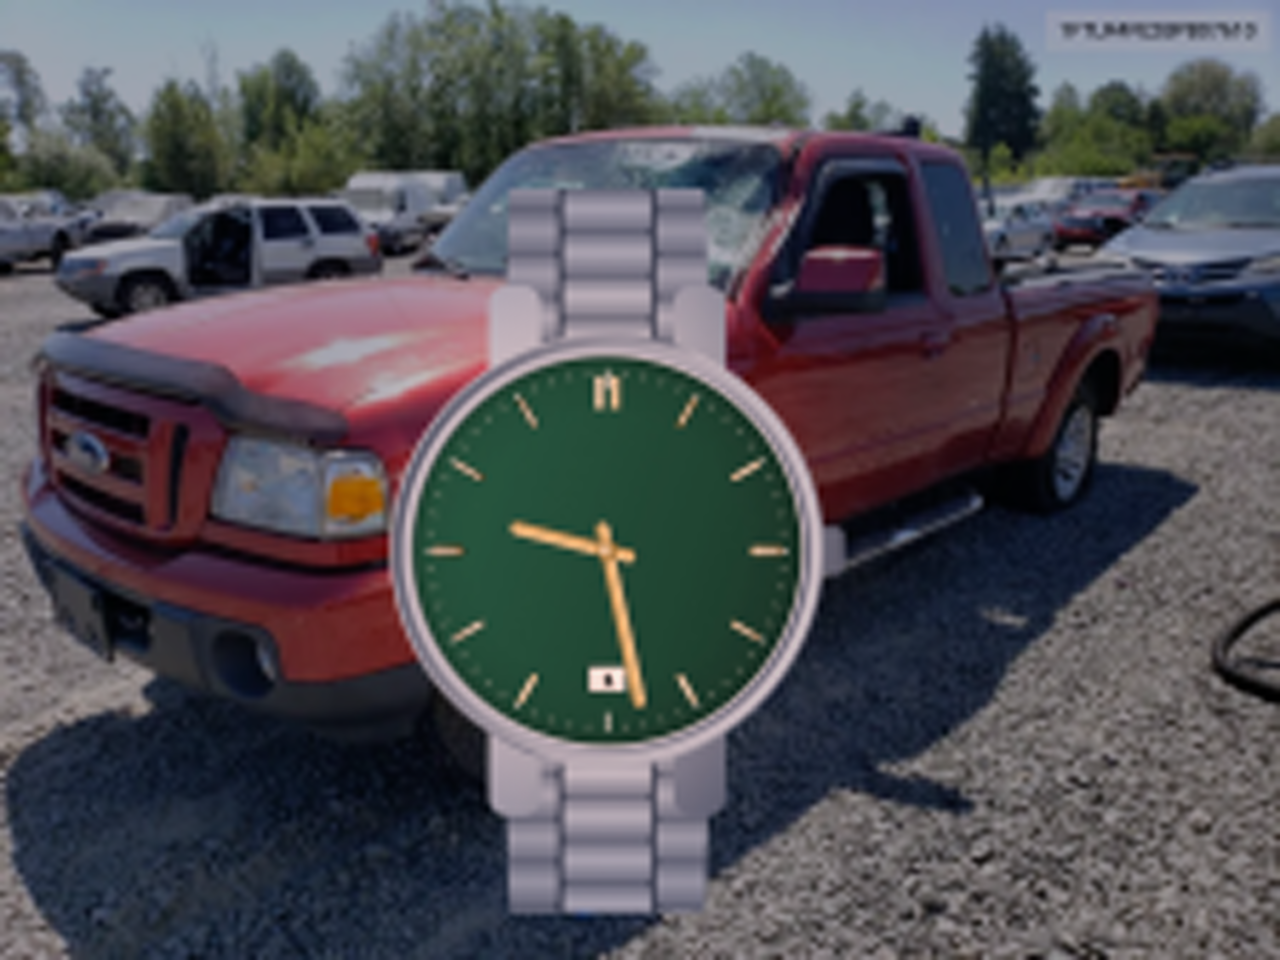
9:28
